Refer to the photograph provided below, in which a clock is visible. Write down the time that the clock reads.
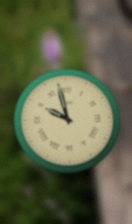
9:58
